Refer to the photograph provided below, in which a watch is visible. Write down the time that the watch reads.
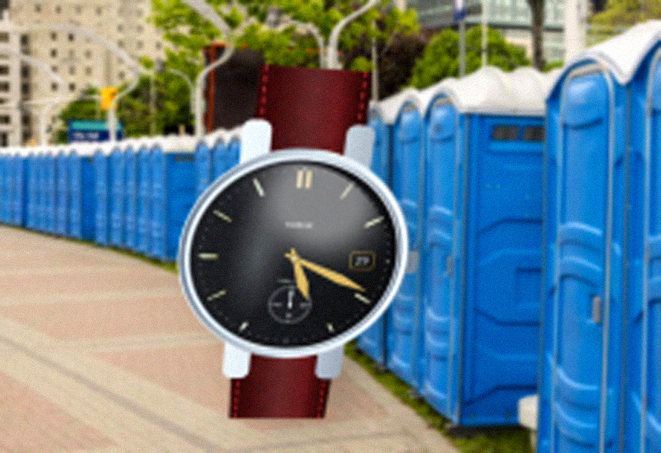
5:19
